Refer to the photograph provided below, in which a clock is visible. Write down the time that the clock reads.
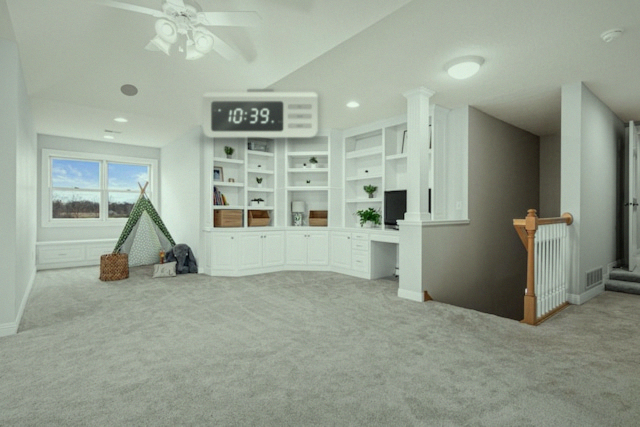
10:39
